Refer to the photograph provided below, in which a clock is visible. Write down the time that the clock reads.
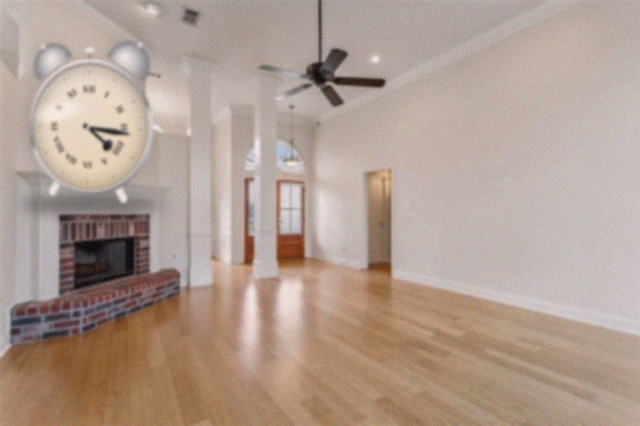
4:16
